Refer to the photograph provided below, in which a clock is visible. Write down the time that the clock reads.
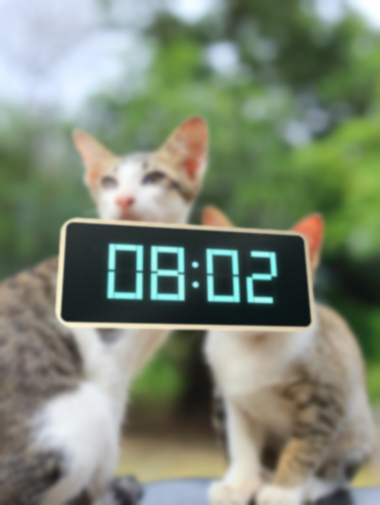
8:02
